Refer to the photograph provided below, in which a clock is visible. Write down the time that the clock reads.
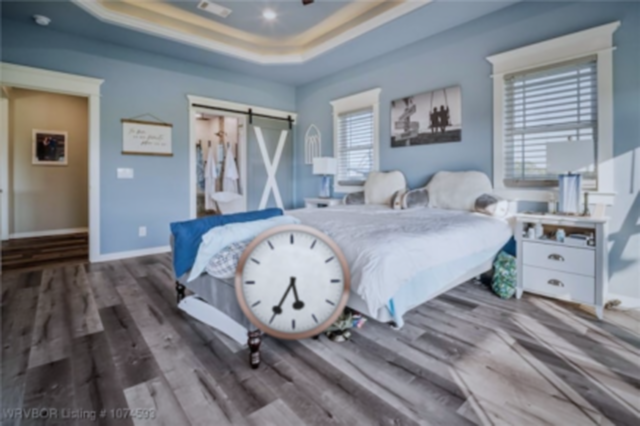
5:35
